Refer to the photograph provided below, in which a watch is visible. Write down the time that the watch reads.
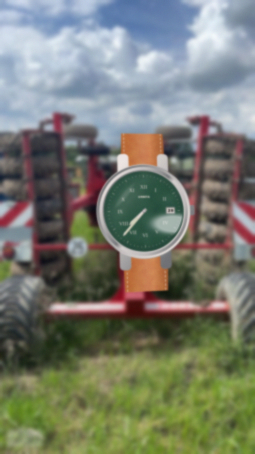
7:37
